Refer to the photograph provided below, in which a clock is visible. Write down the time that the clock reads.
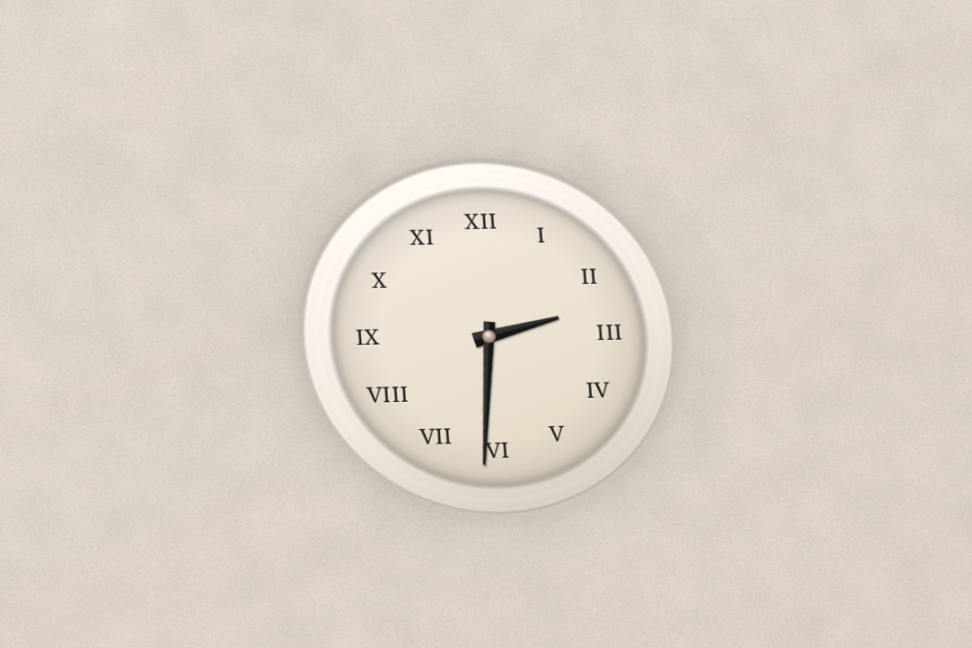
2:31
